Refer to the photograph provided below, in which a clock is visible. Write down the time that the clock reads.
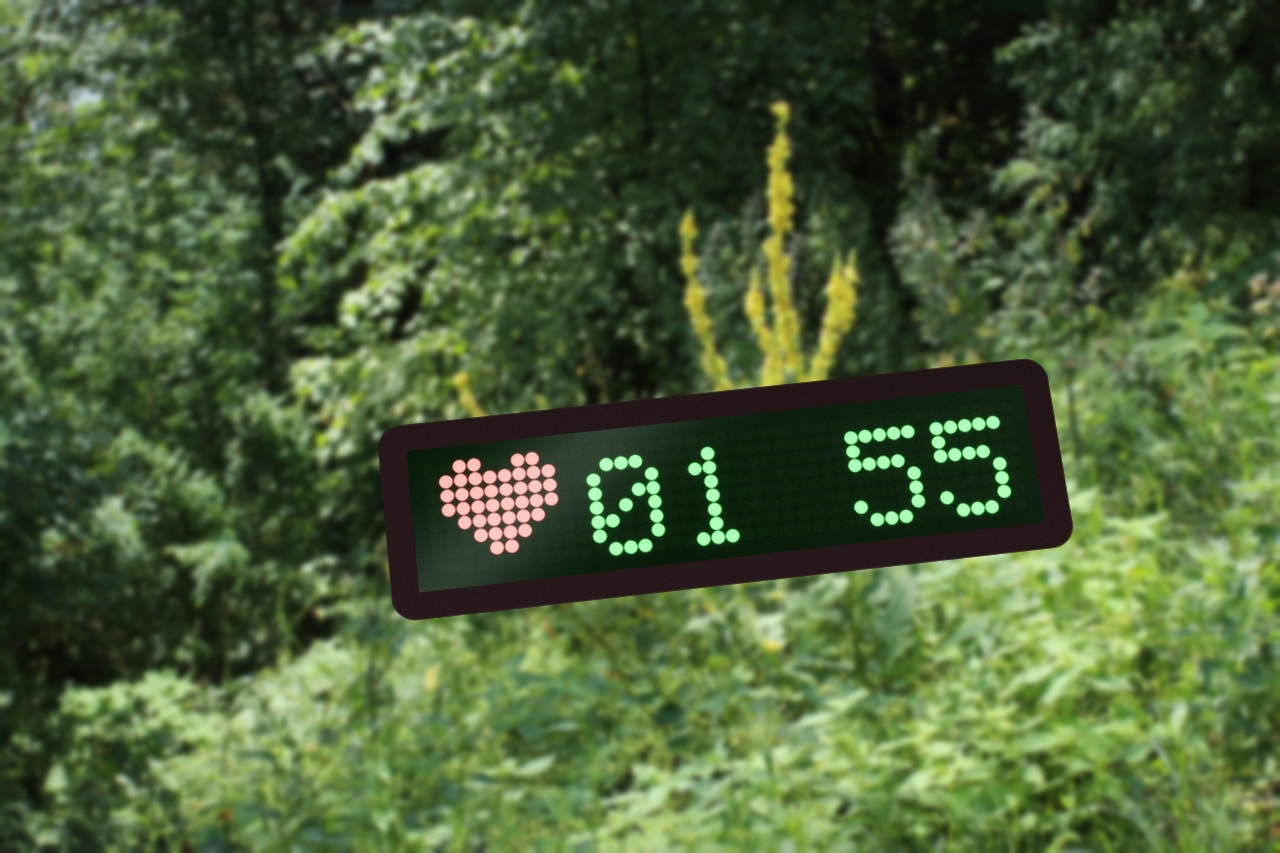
1:55
